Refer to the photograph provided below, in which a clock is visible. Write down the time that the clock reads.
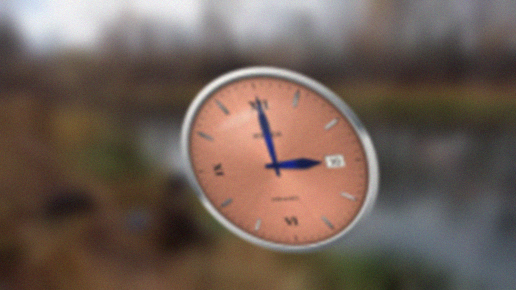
3:00
